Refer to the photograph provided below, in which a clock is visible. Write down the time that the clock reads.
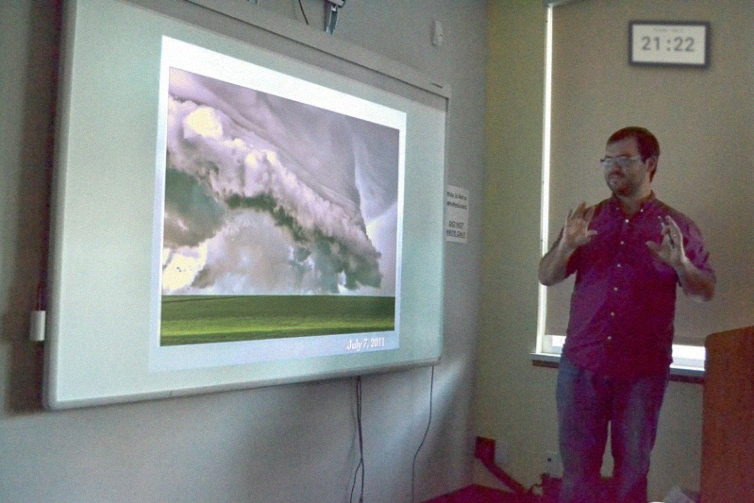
21:22
